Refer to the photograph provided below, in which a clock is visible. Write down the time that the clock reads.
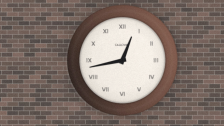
12:43
